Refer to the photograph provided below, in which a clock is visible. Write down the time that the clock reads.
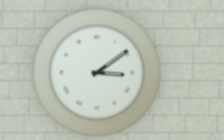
3:09
